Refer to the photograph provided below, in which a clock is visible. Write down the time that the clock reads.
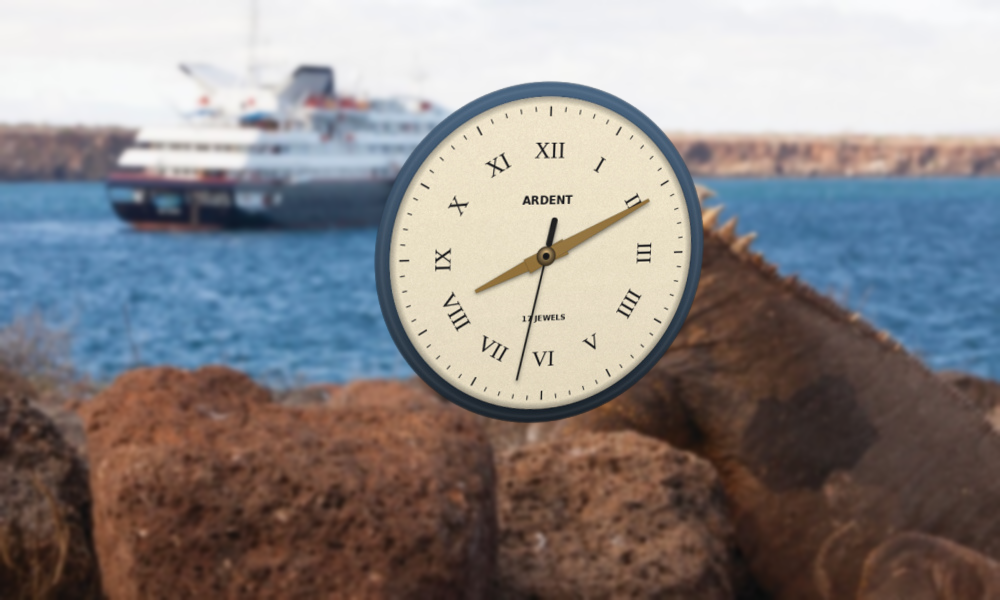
8:10:32
